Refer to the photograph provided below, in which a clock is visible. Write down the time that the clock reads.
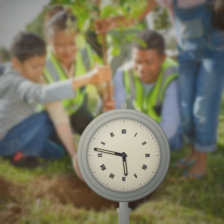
5:47
